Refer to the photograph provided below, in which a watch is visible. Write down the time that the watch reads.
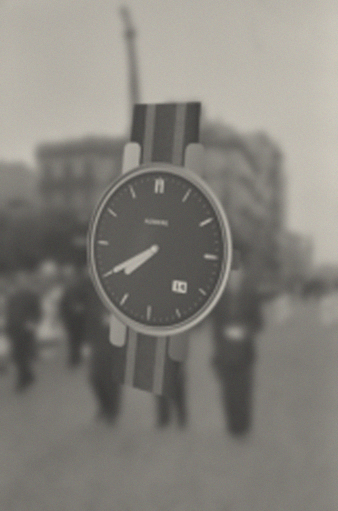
7:40
